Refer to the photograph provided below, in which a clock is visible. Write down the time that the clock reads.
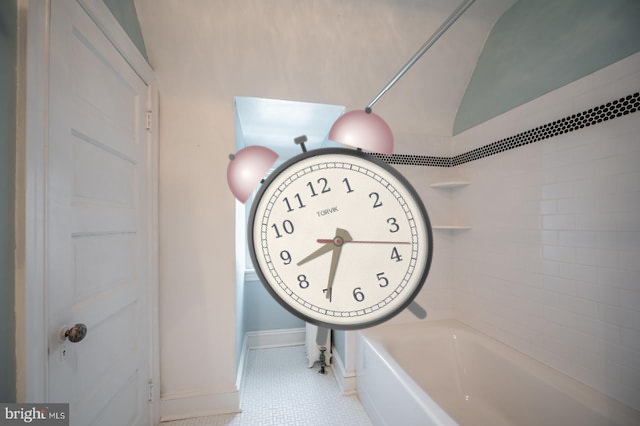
8:35:18
